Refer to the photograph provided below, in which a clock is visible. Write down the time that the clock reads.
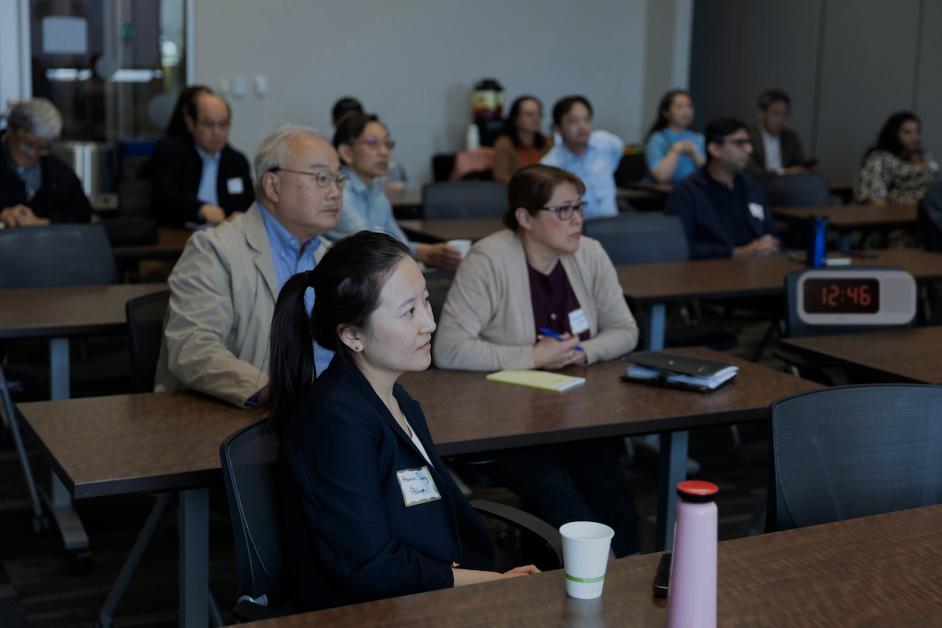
12:46
